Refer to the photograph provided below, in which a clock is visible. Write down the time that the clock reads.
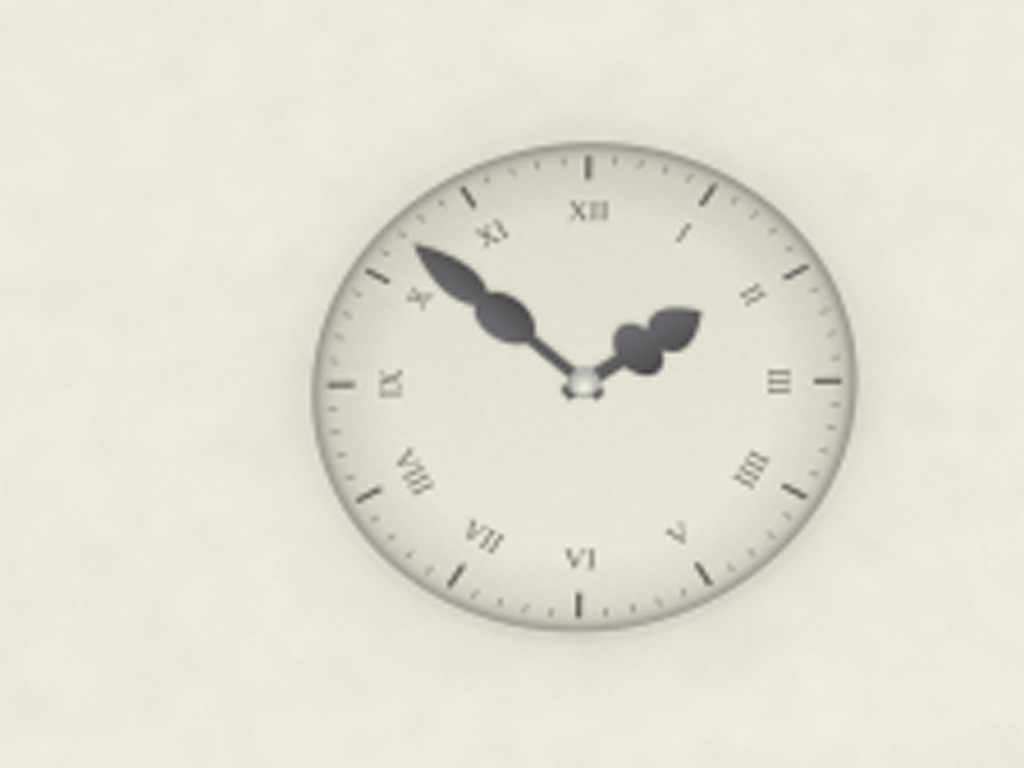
1:52
